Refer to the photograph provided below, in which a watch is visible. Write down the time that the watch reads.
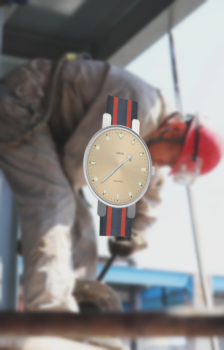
1:38
